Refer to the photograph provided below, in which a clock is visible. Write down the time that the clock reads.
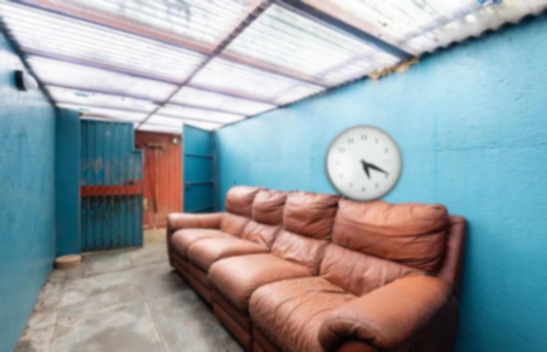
5:19
